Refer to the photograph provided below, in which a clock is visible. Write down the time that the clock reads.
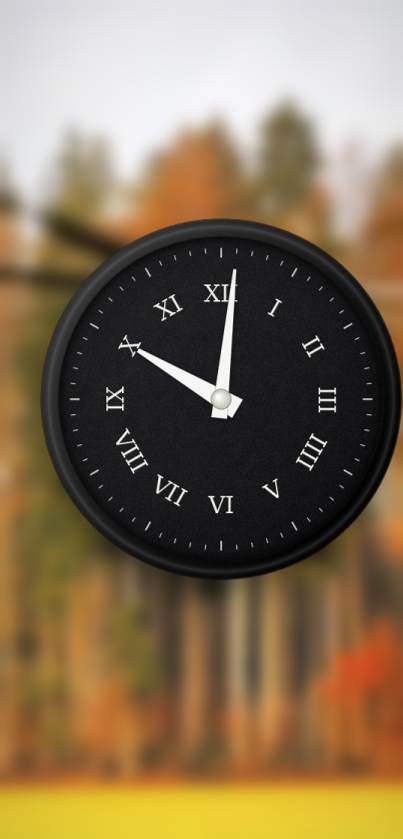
10:01
